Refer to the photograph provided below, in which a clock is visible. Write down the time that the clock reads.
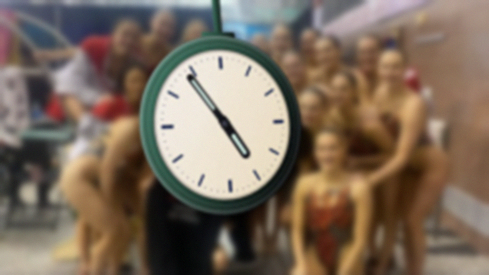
4:54
